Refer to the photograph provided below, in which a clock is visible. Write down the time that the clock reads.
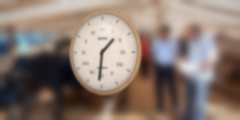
1:31
